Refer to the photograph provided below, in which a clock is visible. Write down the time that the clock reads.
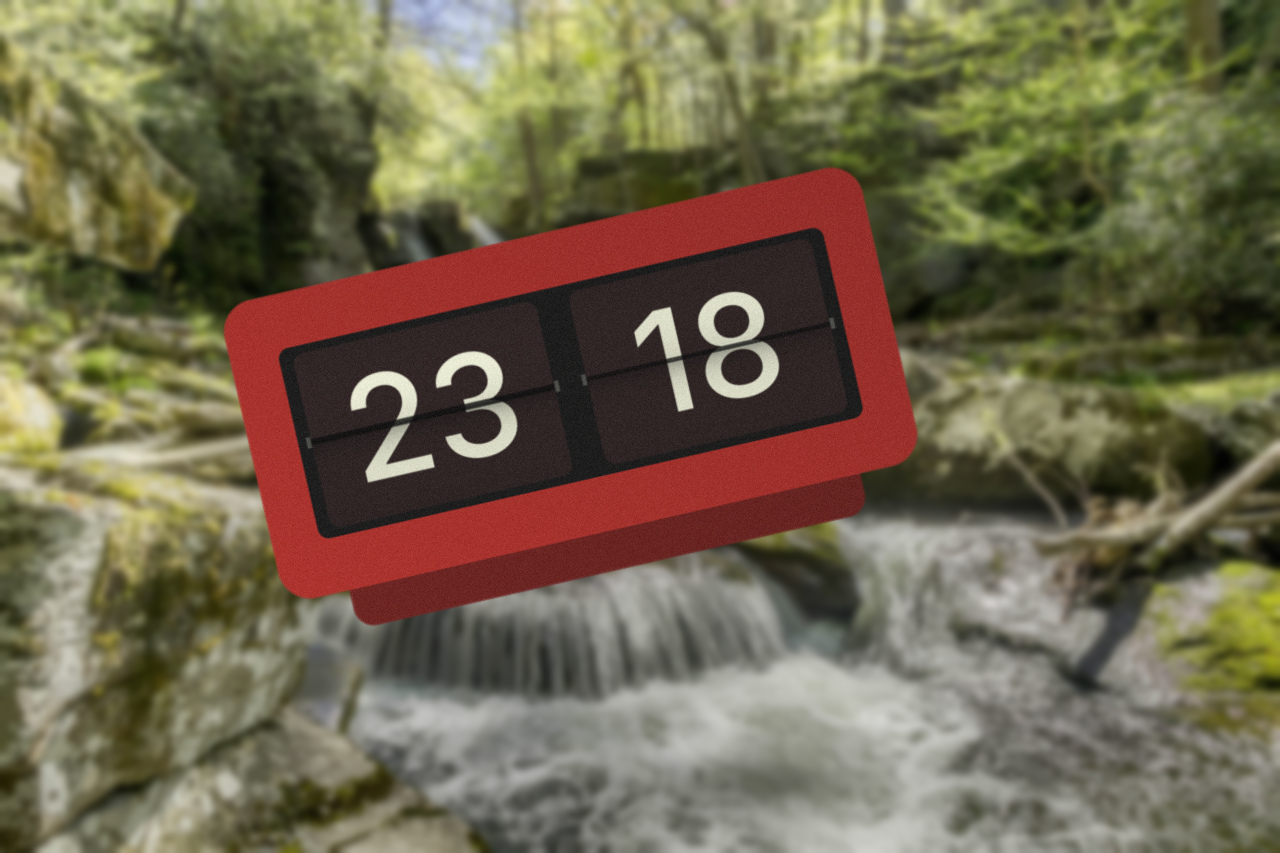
23:18
